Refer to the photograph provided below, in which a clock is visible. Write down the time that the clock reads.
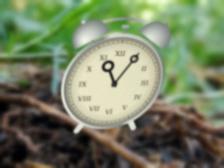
11:05
